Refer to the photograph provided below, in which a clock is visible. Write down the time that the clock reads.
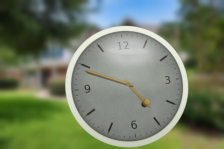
4:49
